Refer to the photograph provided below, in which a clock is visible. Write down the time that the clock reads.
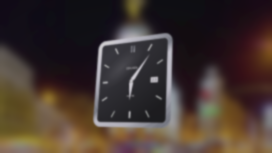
6:06
